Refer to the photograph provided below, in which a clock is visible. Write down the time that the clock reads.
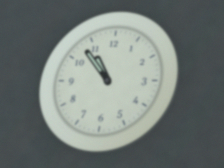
10:53
